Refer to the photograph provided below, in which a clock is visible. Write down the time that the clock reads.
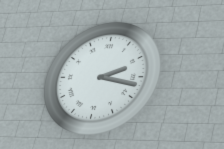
2:17
